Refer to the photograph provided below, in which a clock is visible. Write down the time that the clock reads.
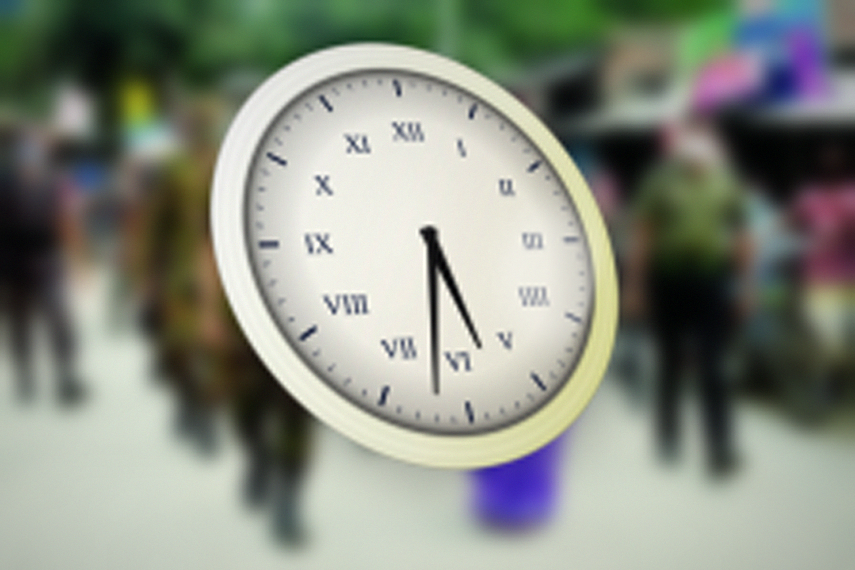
5:32
